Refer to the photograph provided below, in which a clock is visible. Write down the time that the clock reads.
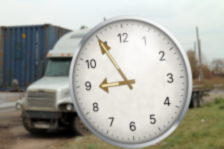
8:55
